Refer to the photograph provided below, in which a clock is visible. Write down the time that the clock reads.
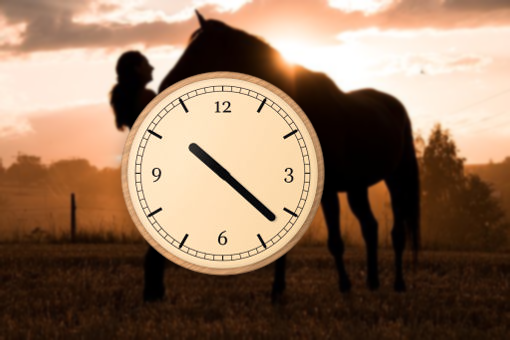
10:22
